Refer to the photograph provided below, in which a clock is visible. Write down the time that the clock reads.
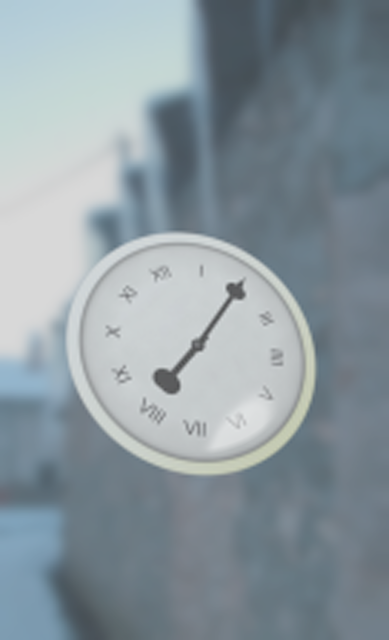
8:10
